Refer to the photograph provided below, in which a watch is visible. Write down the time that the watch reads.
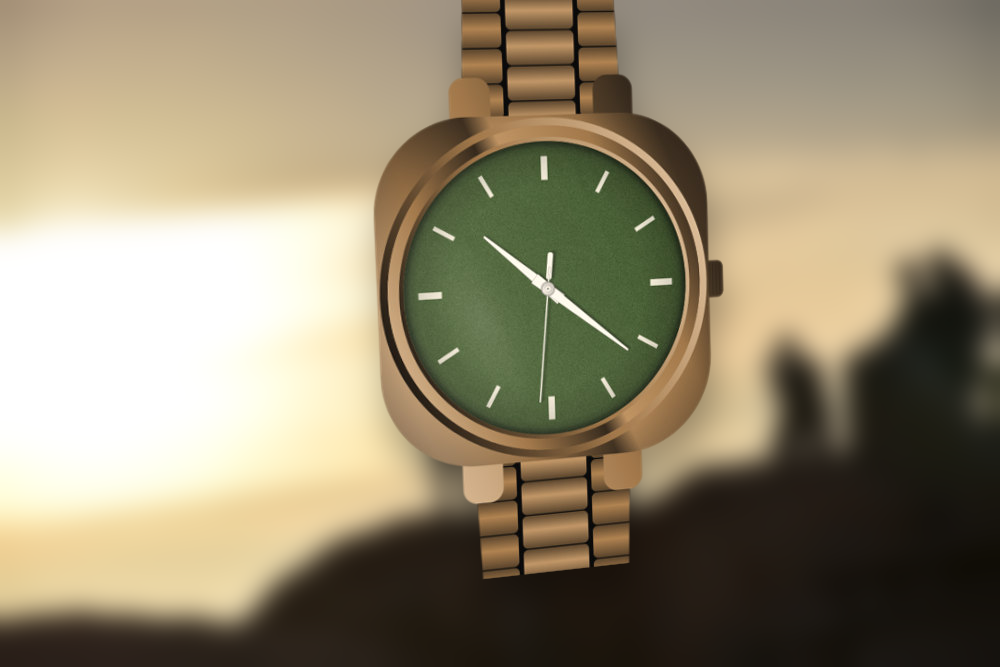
10:21:31
